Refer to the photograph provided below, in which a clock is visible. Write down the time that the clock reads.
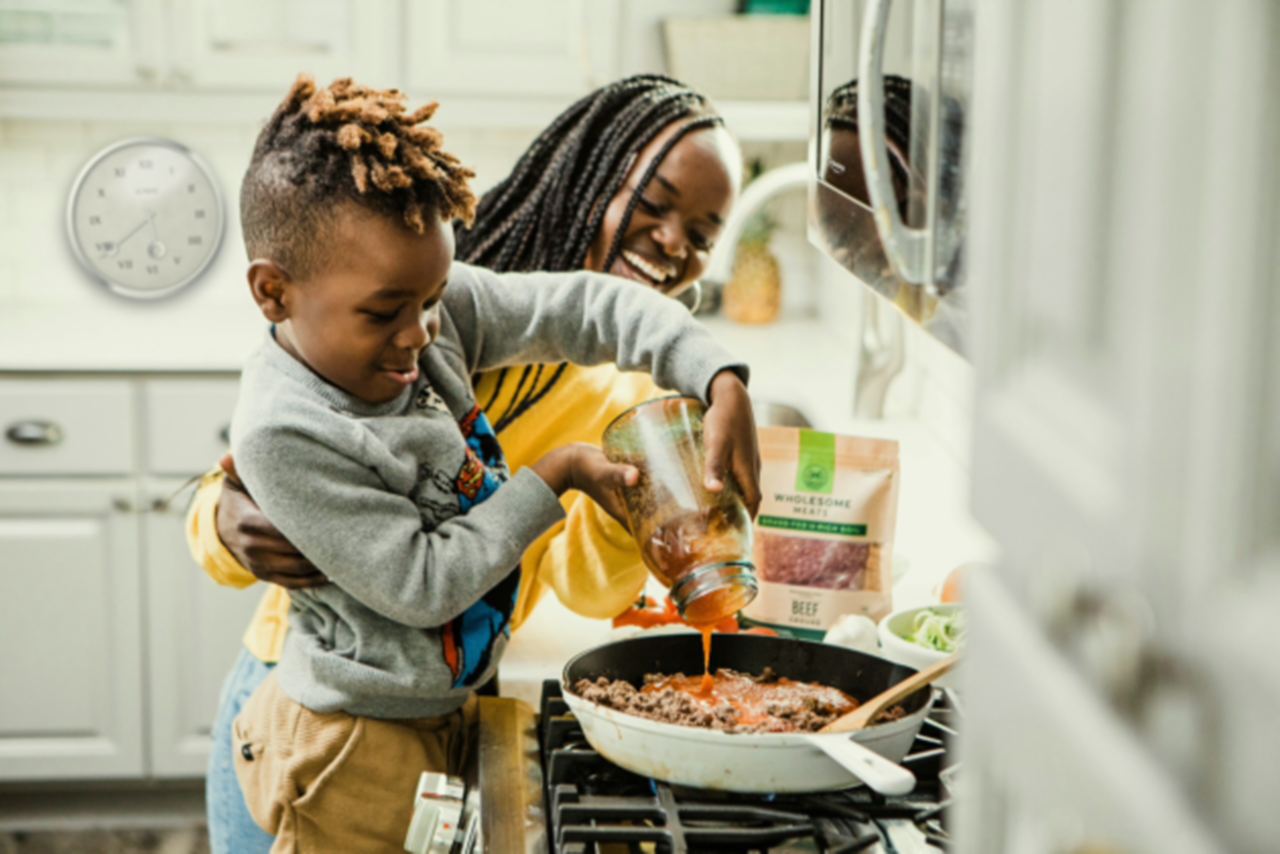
5:39
